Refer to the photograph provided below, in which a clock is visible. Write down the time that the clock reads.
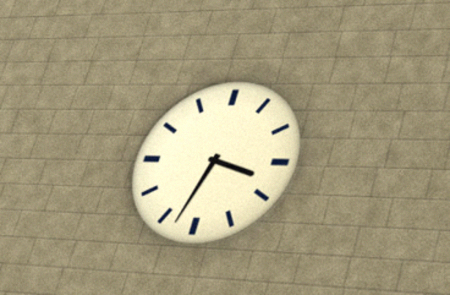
3:33
